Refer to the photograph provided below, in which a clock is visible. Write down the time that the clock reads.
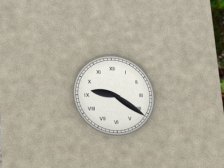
9:21
